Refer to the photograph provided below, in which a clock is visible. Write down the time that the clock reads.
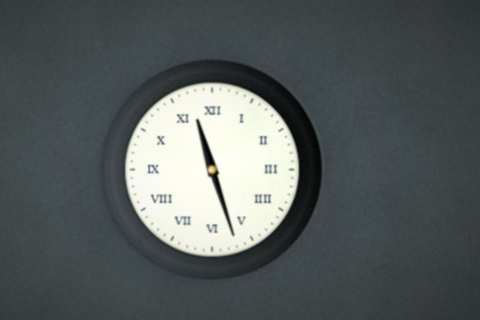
11:27
